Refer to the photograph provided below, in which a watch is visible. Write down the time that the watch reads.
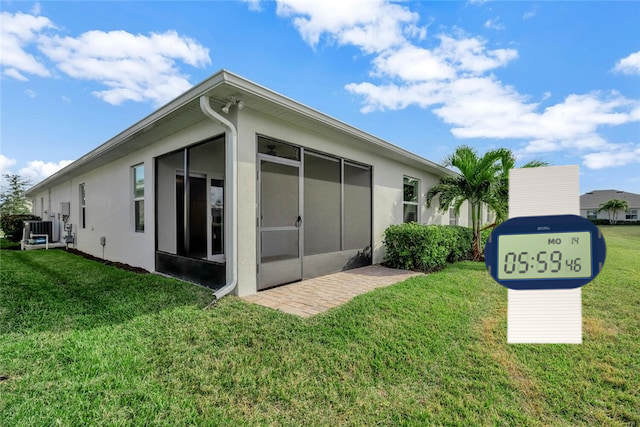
5:59:46
